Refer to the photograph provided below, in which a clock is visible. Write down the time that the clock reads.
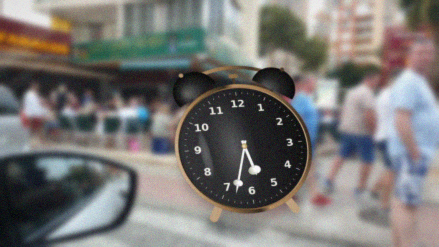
5:33
